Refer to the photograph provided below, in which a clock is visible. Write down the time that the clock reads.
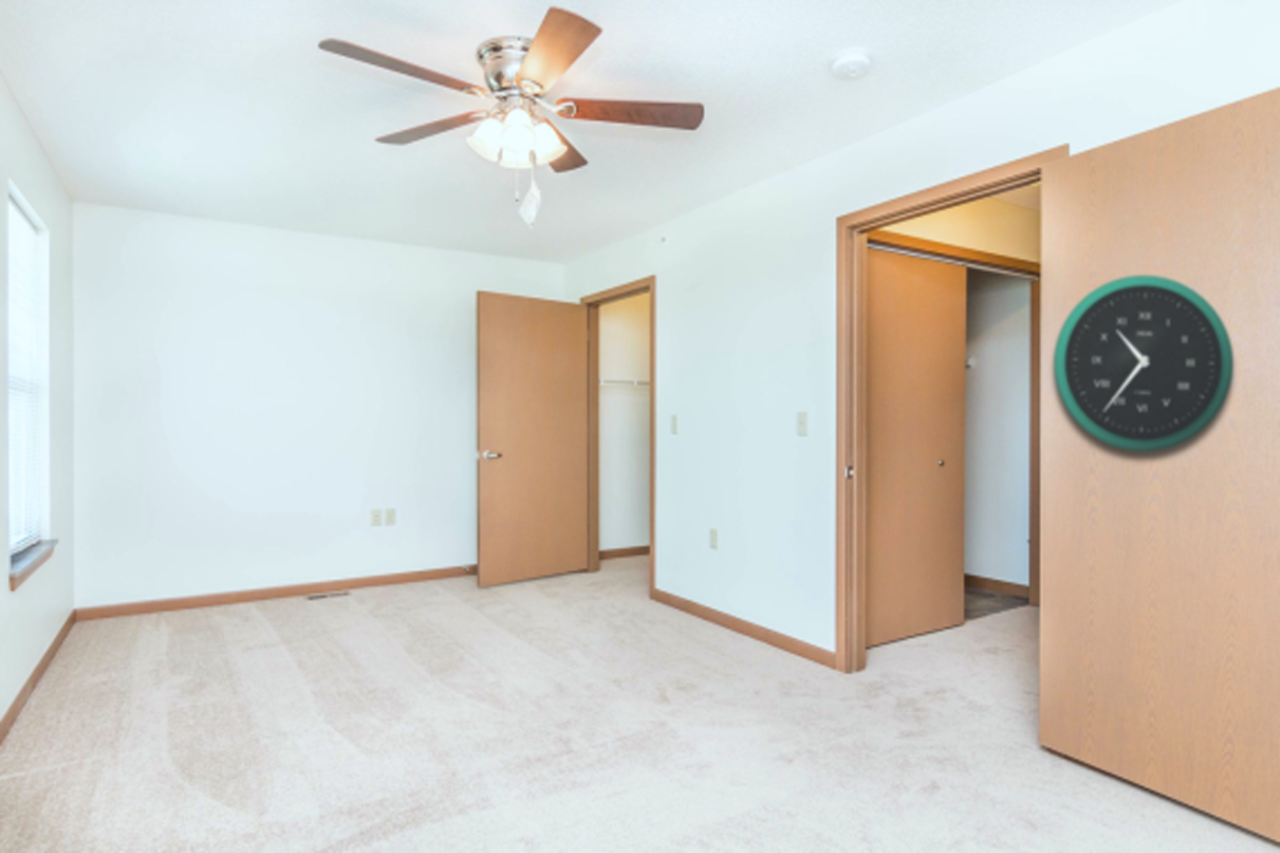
10:36
